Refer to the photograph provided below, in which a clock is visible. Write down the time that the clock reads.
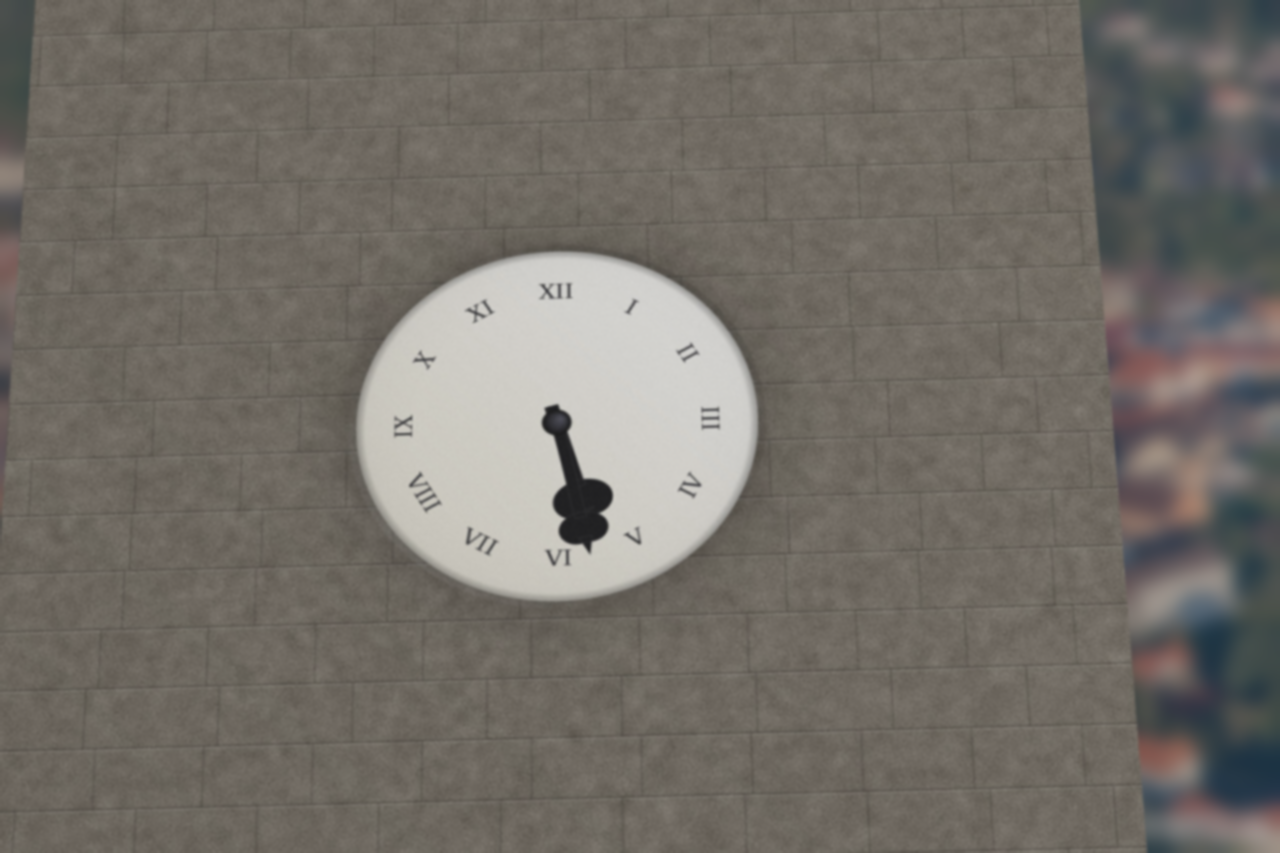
5:28
